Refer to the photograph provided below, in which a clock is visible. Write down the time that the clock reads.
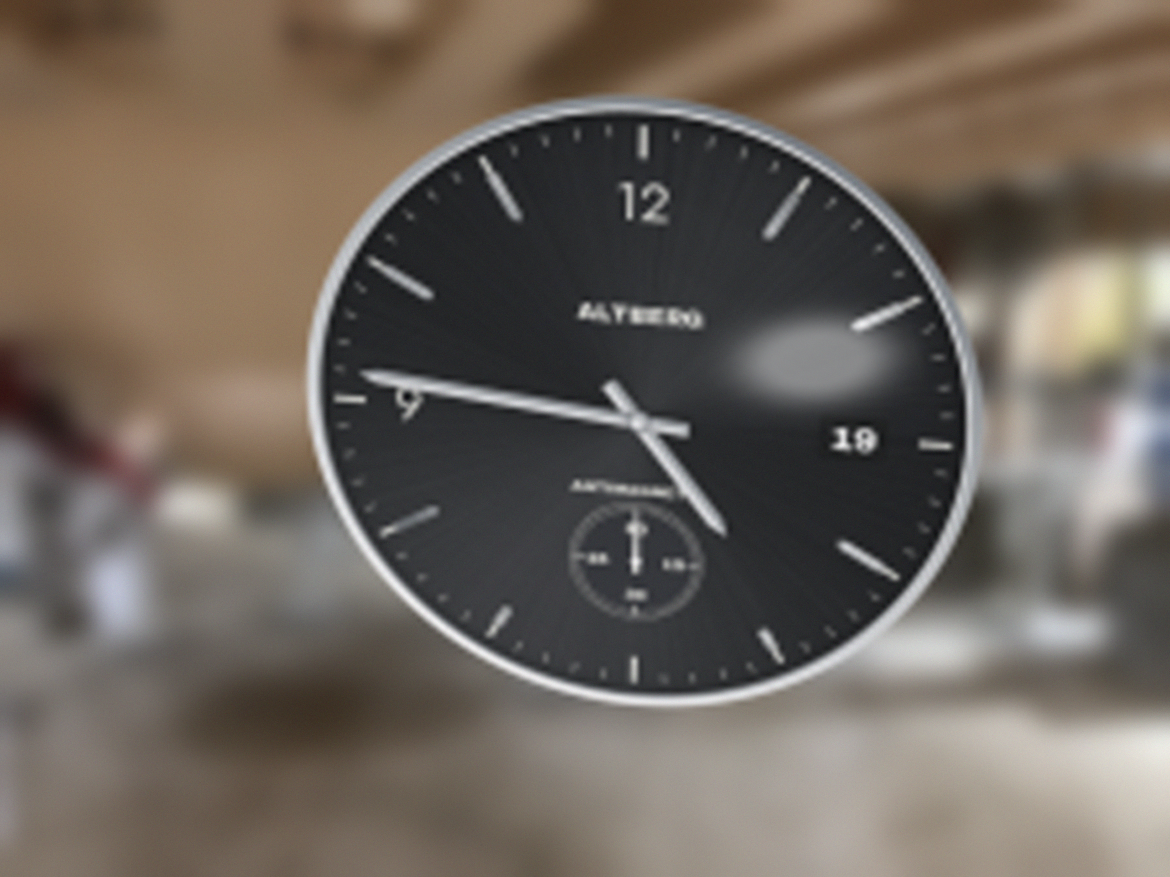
4:46
